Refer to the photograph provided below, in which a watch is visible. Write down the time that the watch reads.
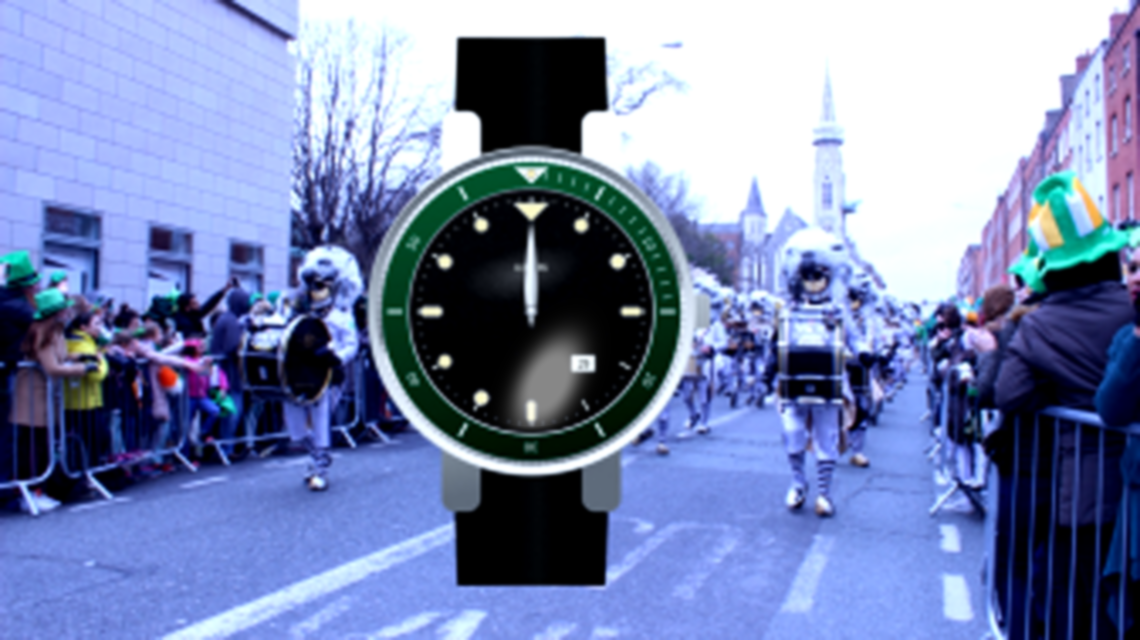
12:00
